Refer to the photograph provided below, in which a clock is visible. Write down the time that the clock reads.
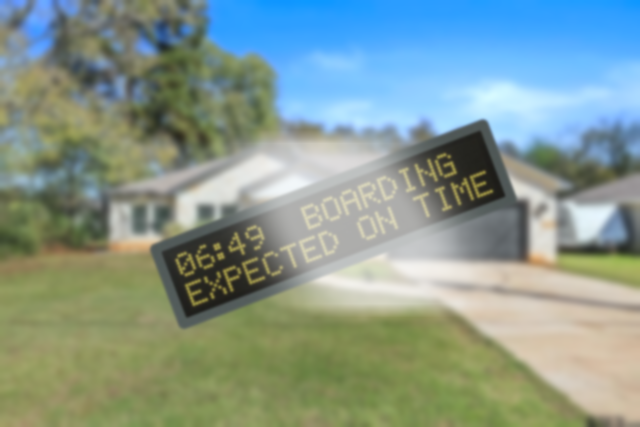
6:49
